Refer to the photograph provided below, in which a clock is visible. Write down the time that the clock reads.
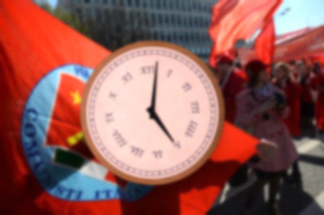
5:02
